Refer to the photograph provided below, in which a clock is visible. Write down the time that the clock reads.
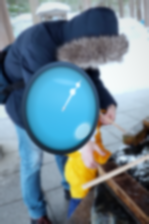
1:06
